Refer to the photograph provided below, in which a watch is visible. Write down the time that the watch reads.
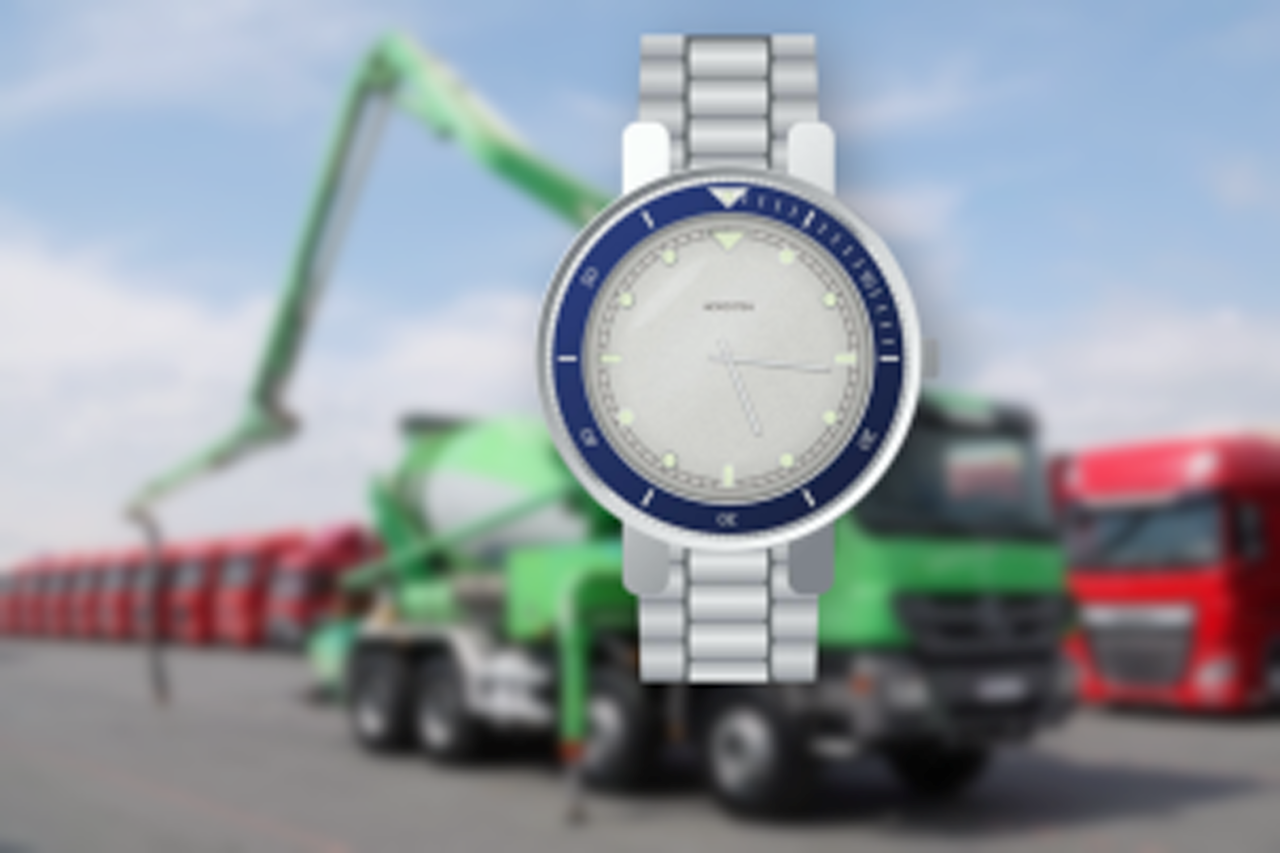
5:16
